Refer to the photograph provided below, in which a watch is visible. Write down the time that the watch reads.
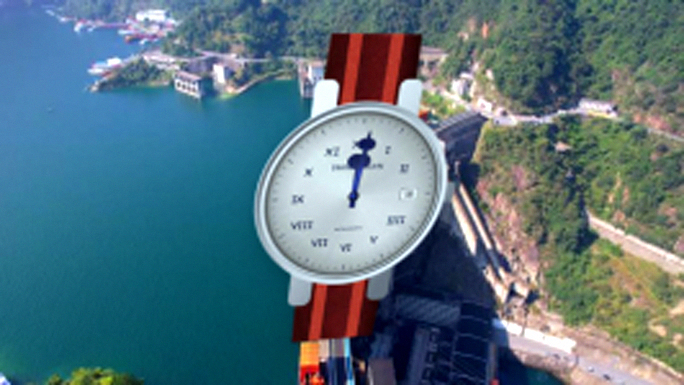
12:01
